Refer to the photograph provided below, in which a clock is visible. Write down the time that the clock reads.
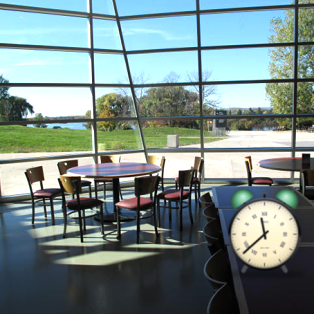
11:38
